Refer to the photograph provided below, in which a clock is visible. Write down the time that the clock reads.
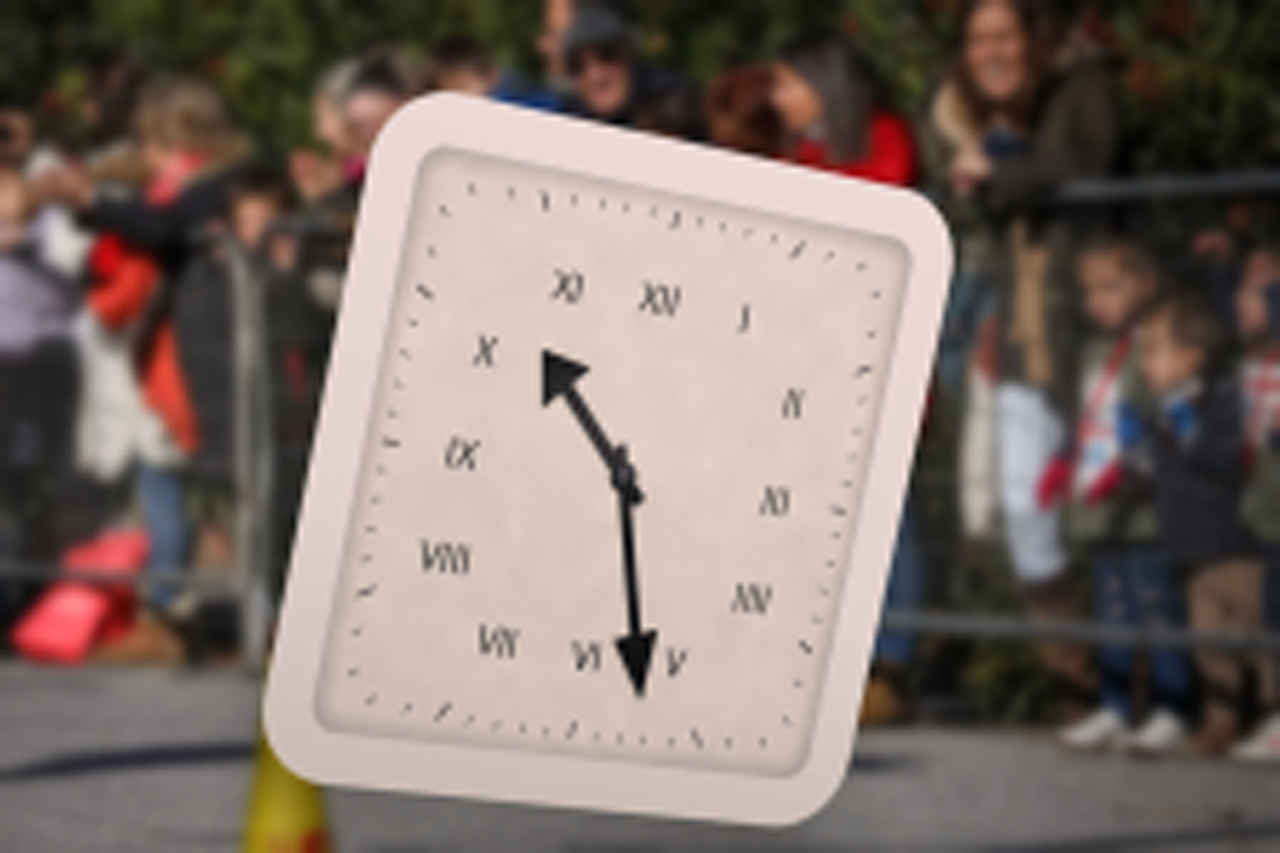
10:27
